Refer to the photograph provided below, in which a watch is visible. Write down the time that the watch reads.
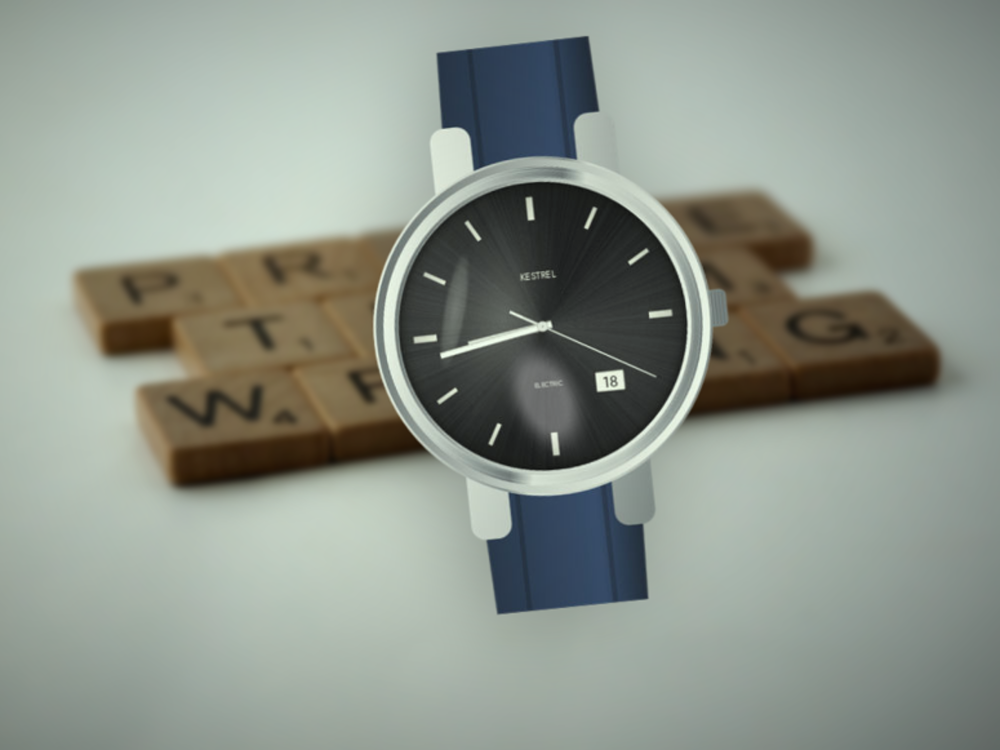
8:43:20
